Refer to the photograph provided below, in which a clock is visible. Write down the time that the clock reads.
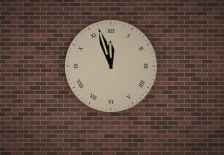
11:57
